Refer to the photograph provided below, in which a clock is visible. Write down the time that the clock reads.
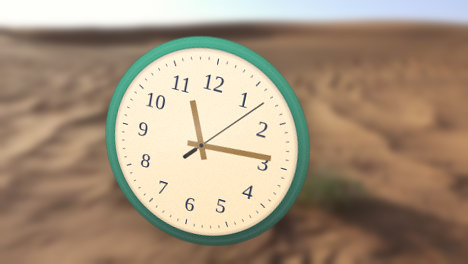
11:14:07
